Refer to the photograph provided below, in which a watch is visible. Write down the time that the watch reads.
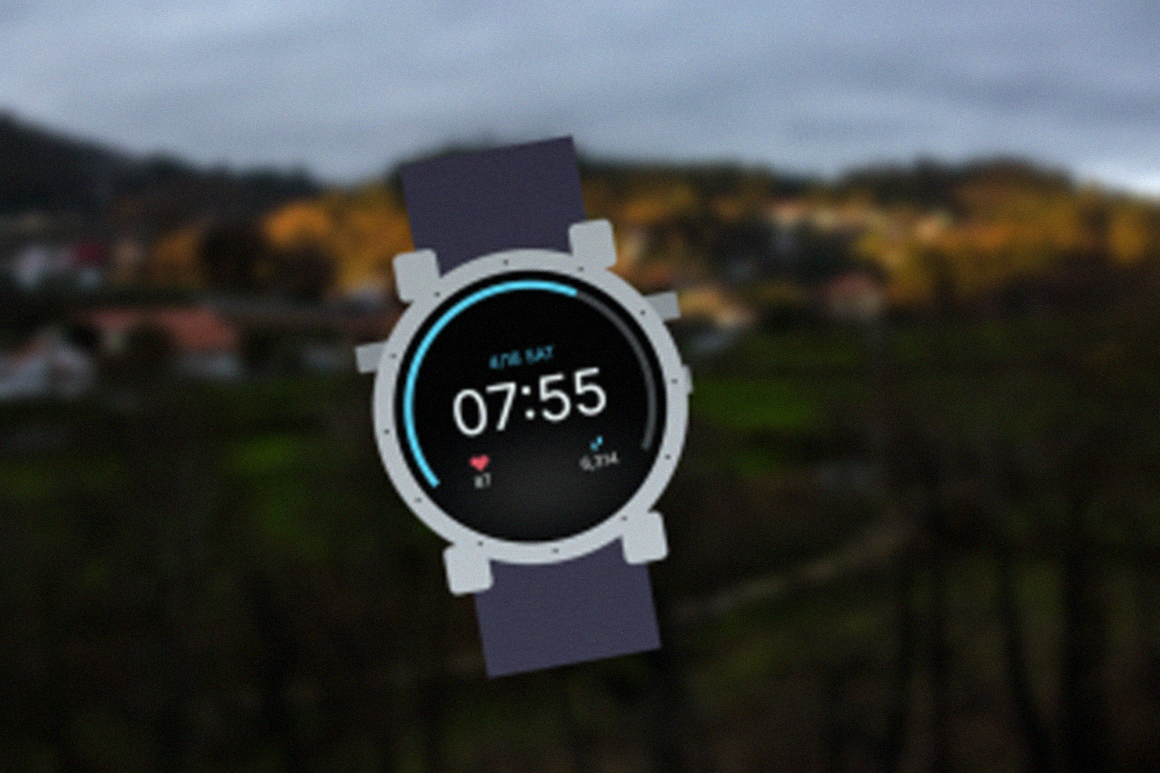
7:55
